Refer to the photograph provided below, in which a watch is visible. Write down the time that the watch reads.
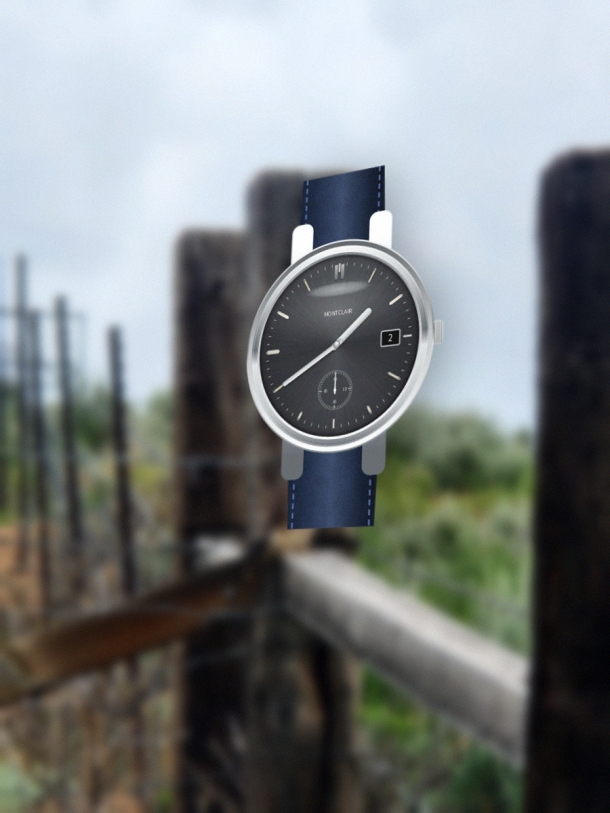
1:40
